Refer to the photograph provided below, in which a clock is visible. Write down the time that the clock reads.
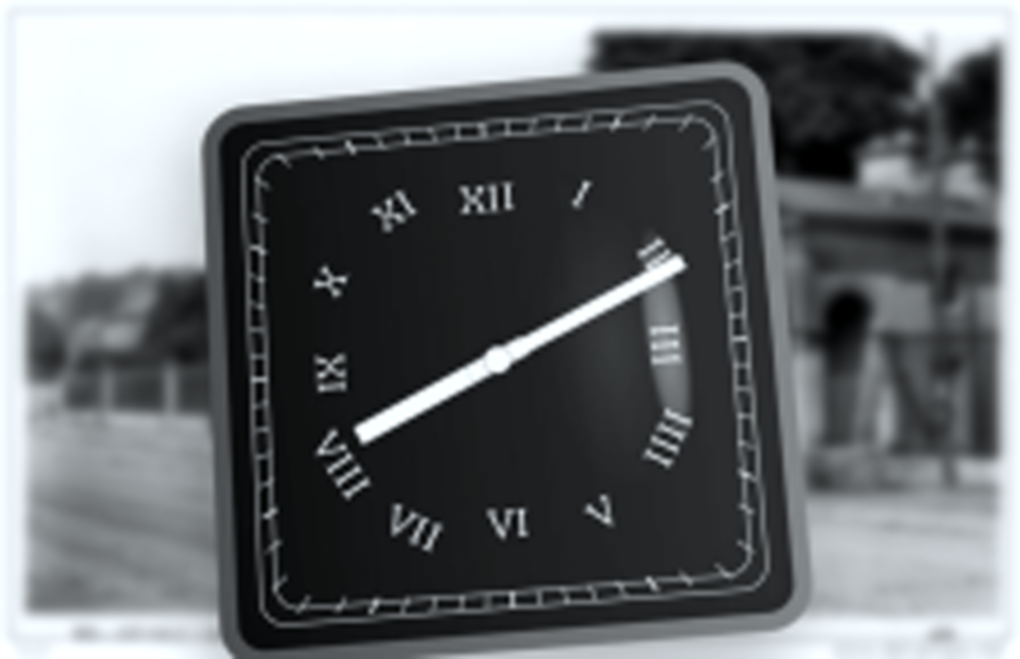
8:11
